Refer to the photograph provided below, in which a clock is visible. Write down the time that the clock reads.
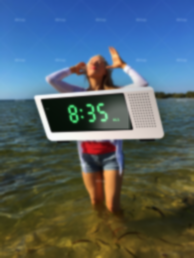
8:35
